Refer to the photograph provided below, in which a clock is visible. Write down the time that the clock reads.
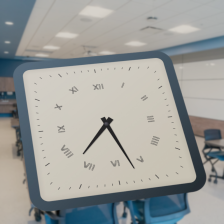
7:27
